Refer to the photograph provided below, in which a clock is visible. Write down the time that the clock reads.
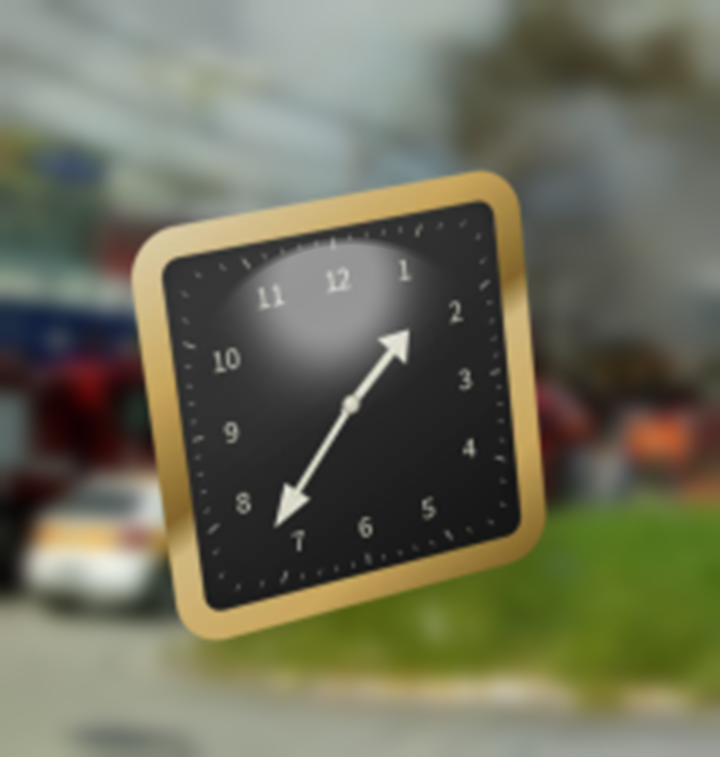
1:37
